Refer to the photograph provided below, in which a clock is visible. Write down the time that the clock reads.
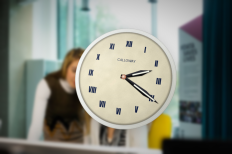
2:20
